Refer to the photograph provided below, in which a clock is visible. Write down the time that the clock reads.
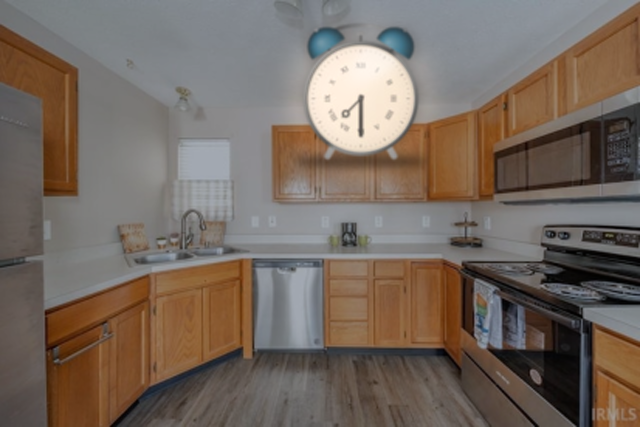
7:30
